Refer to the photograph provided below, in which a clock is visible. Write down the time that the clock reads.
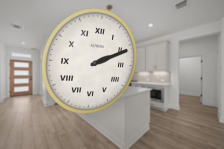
2:11
